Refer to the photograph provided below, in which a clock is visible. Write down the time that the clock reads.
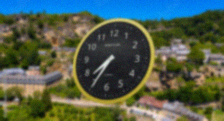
7:35
